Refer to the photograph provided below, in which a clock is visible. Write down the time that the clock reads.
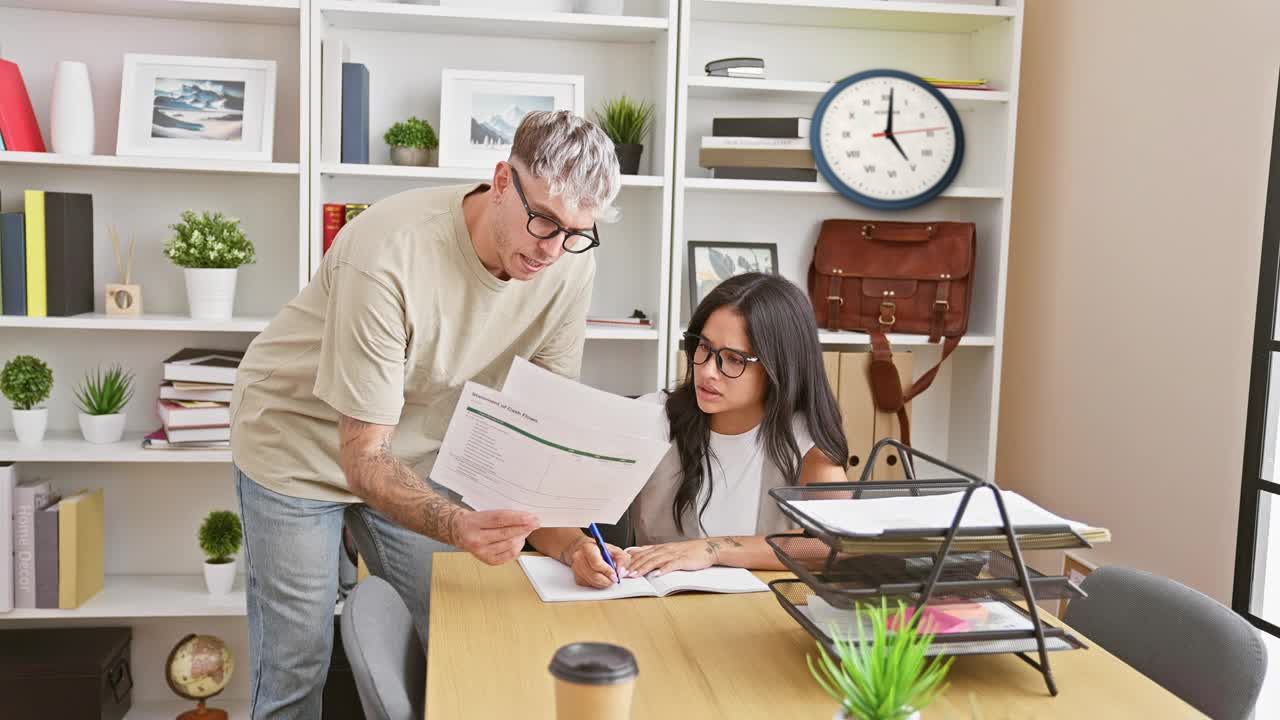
5:01:14
